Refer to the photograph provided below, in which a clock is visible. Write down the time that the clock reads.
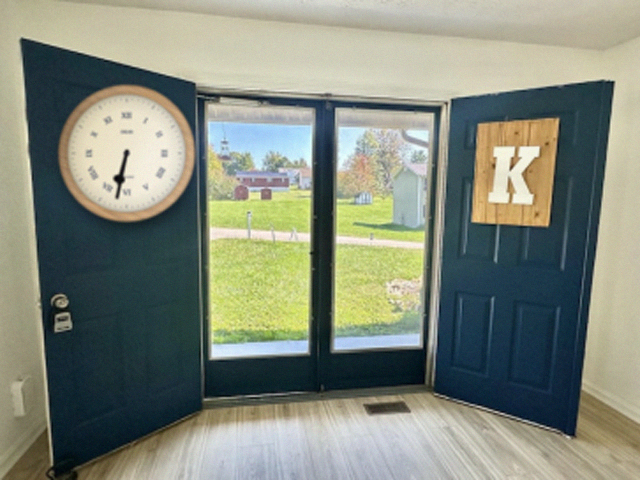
6:32
